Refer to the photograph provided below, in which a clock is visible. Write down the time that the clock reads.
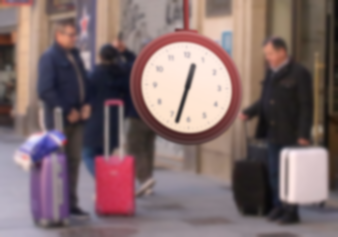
12:33
